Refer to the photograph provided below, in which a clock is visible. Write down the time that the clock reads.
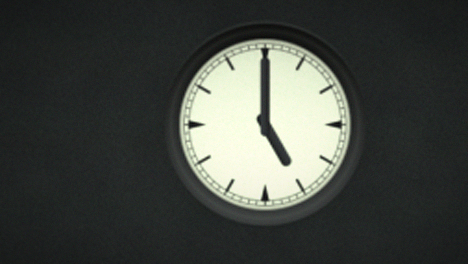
5:00
